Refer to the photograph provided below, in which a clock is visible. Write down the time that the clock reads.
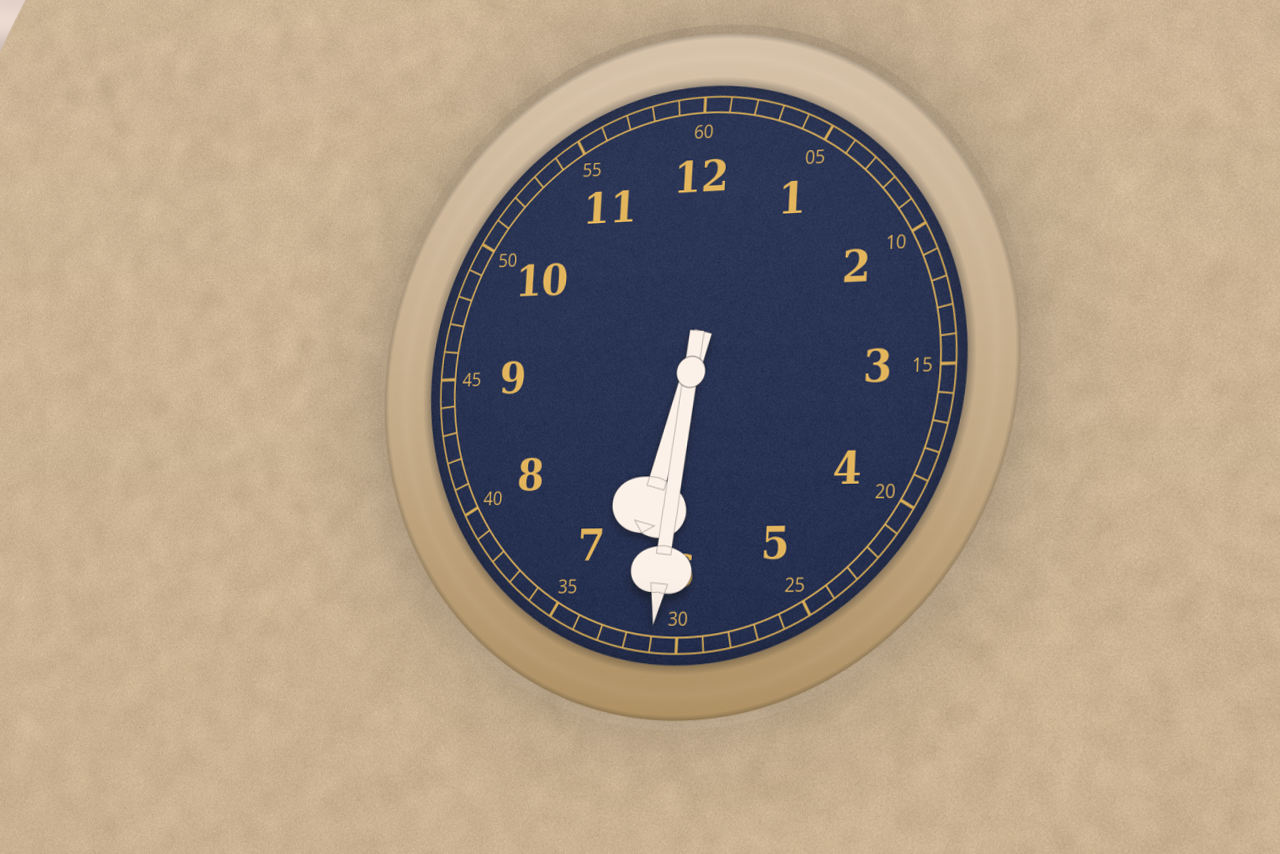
6:31
